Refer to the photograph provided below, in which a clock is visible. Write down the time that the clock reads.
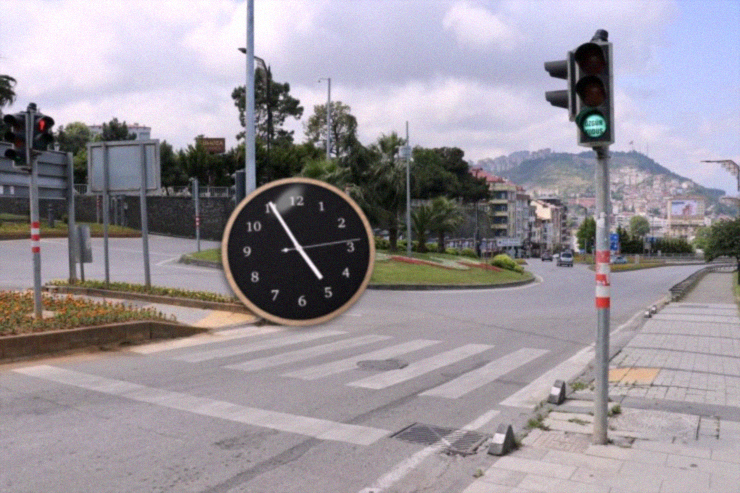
4:55:14
